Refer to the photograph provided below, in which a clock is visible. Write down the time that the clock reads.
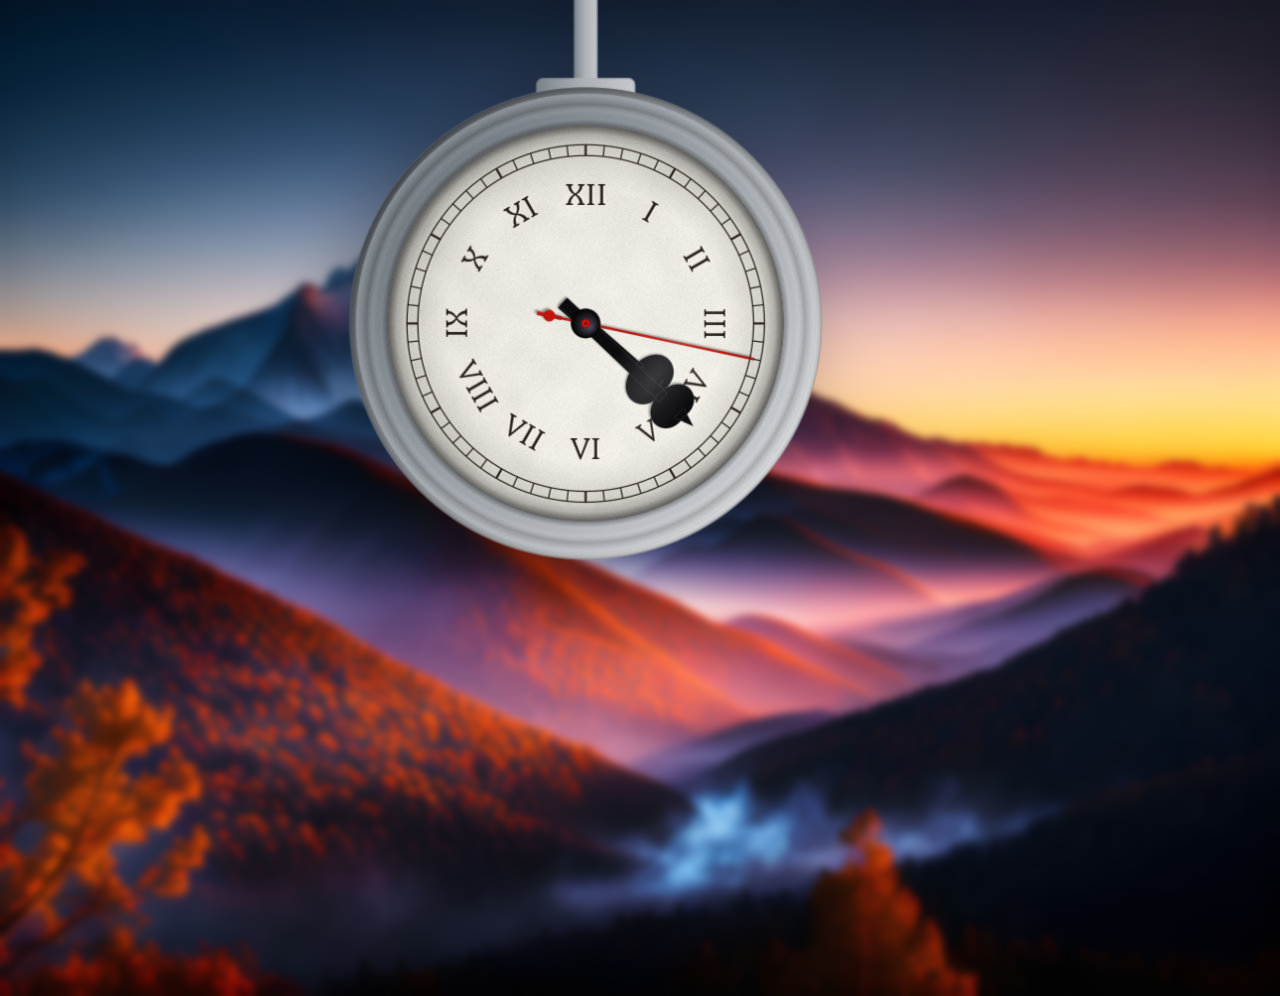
4:22:17
